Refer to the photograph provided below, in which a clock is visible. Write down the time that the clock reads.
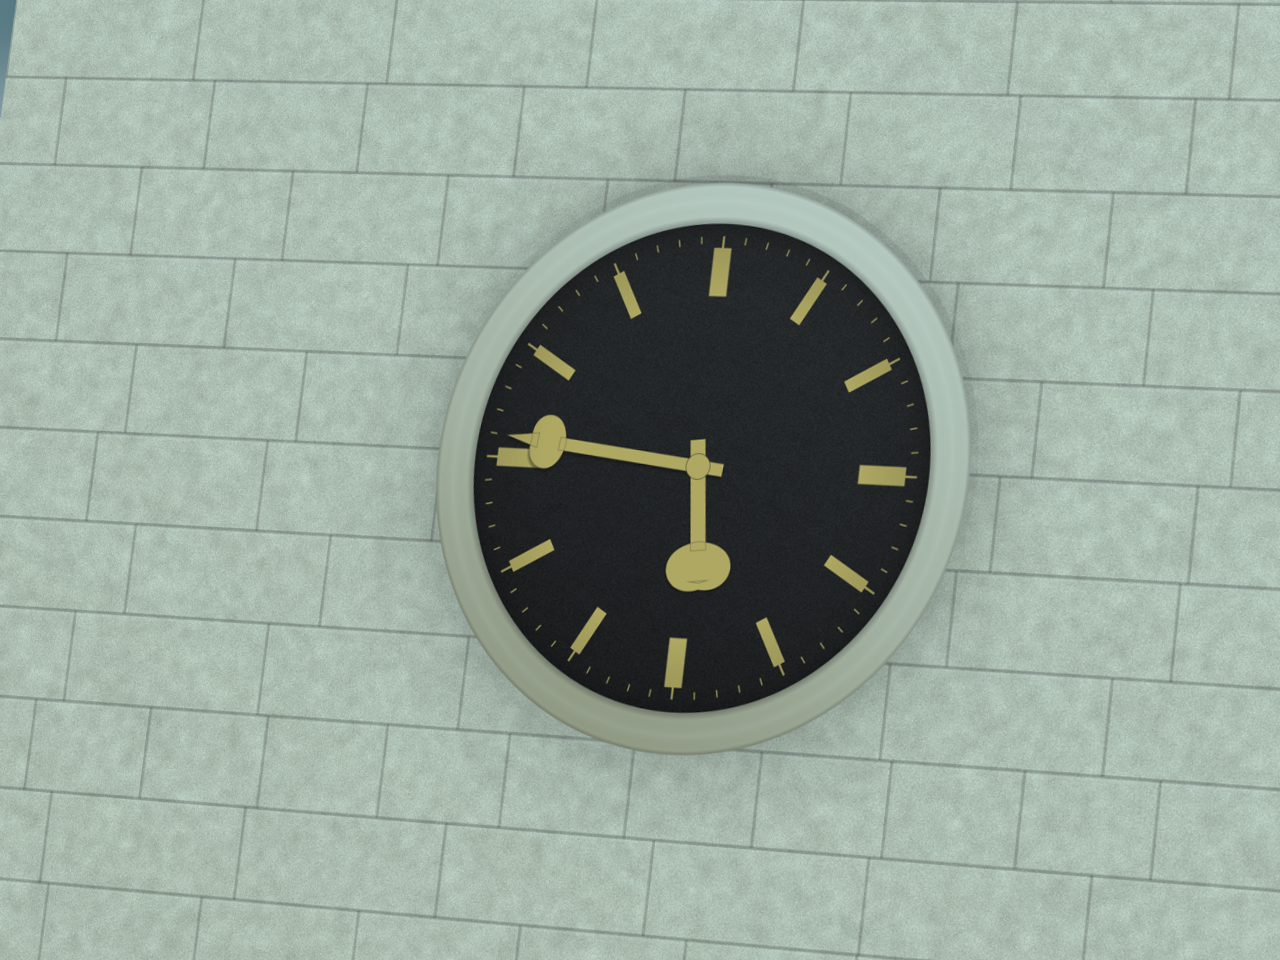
5:46
